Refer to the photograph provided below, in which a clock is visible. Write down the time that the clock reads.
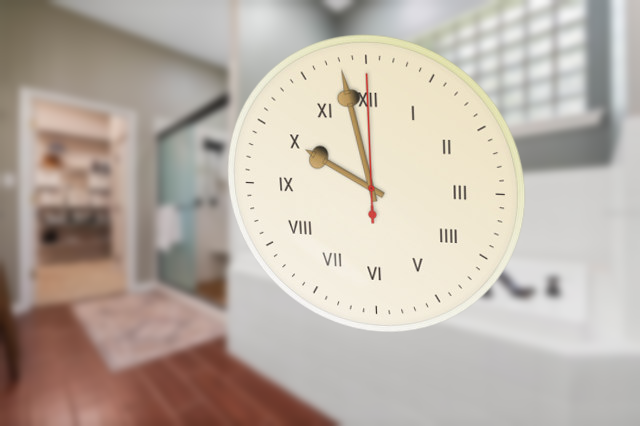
9:58:00
